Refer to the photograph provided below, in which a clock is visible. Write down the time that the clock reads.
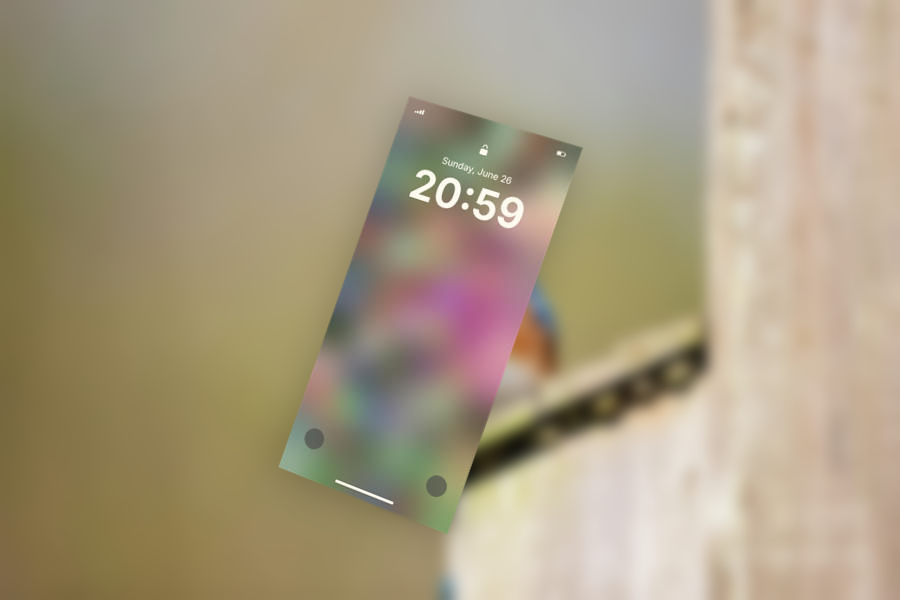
20:59
